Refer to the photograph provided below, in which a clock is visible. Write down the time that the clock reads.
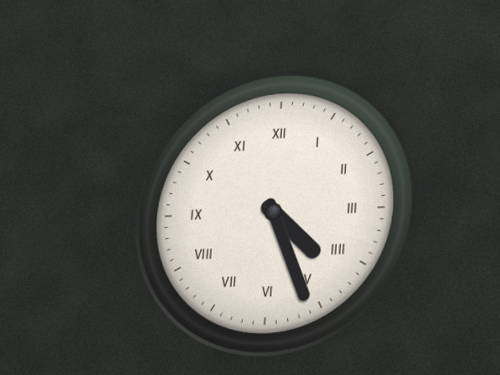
4:26
